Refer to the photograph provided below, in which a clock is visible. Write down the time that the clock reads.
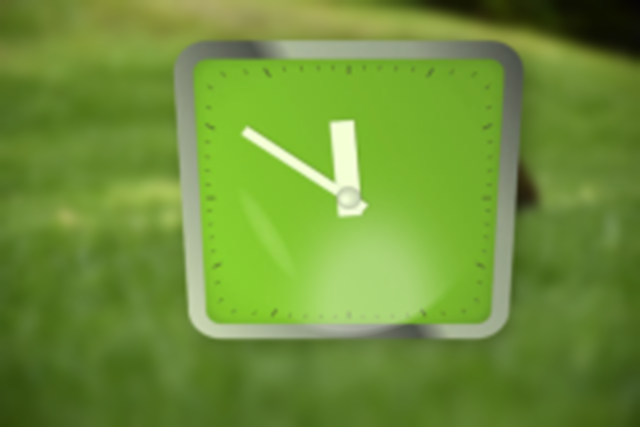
11:51
